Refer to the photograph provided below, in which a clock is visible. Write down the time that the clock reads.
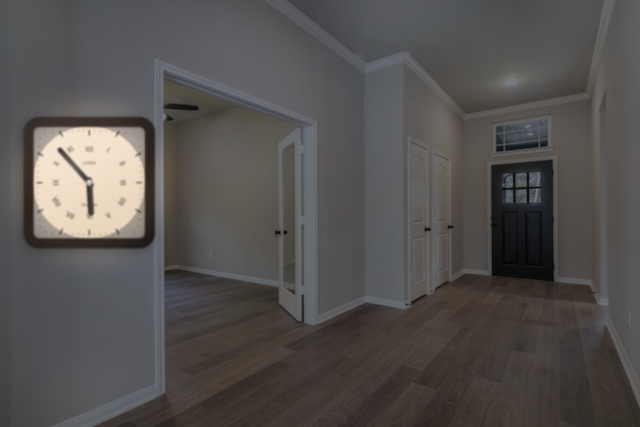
5:53
